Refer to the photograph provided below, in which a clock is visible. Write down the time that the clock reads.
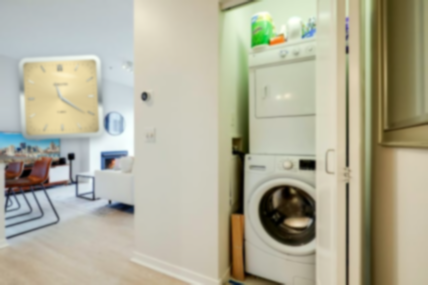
11:21
